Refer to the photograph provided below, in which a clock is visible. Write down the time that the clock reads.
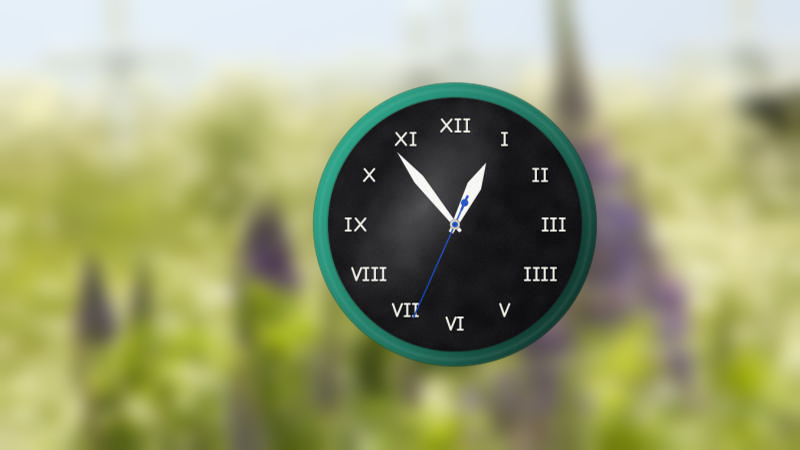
12:53:34
